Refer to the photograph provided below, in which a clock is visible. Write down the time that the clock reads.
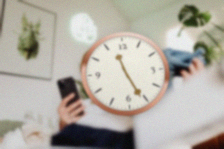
11:26
